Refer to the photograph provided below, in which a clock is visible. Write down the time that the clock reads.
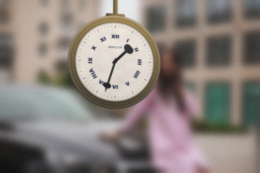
1:33
